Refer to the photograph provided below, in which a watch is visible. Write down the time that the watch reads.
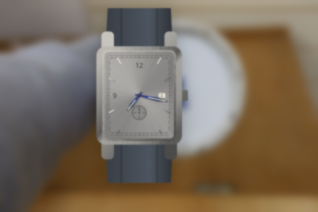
7:17
